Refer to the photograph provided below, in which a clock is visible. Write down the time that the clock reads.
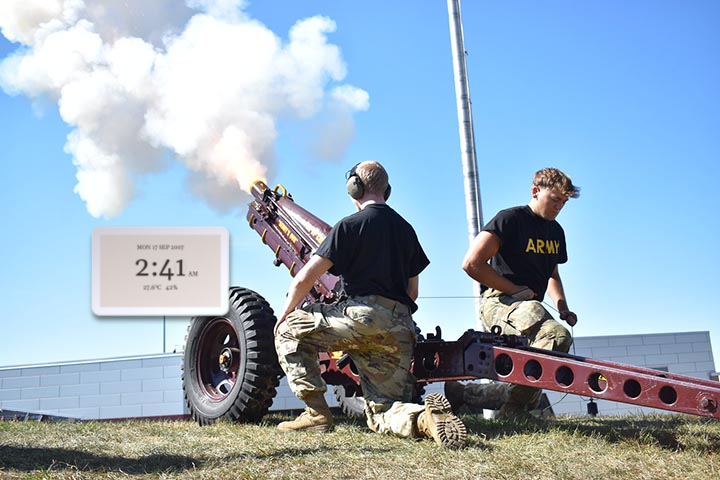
2:41
